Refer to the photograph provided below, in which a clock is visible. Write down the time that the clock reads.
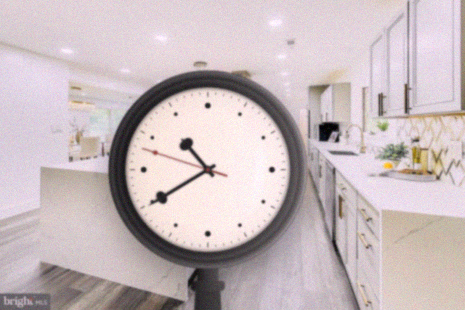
10:39:48
